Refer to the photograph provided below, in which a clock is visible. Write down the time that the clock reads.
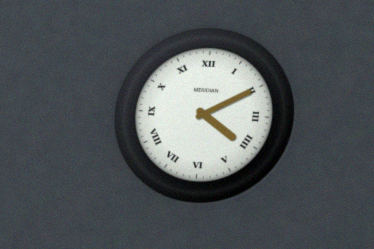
4:10
